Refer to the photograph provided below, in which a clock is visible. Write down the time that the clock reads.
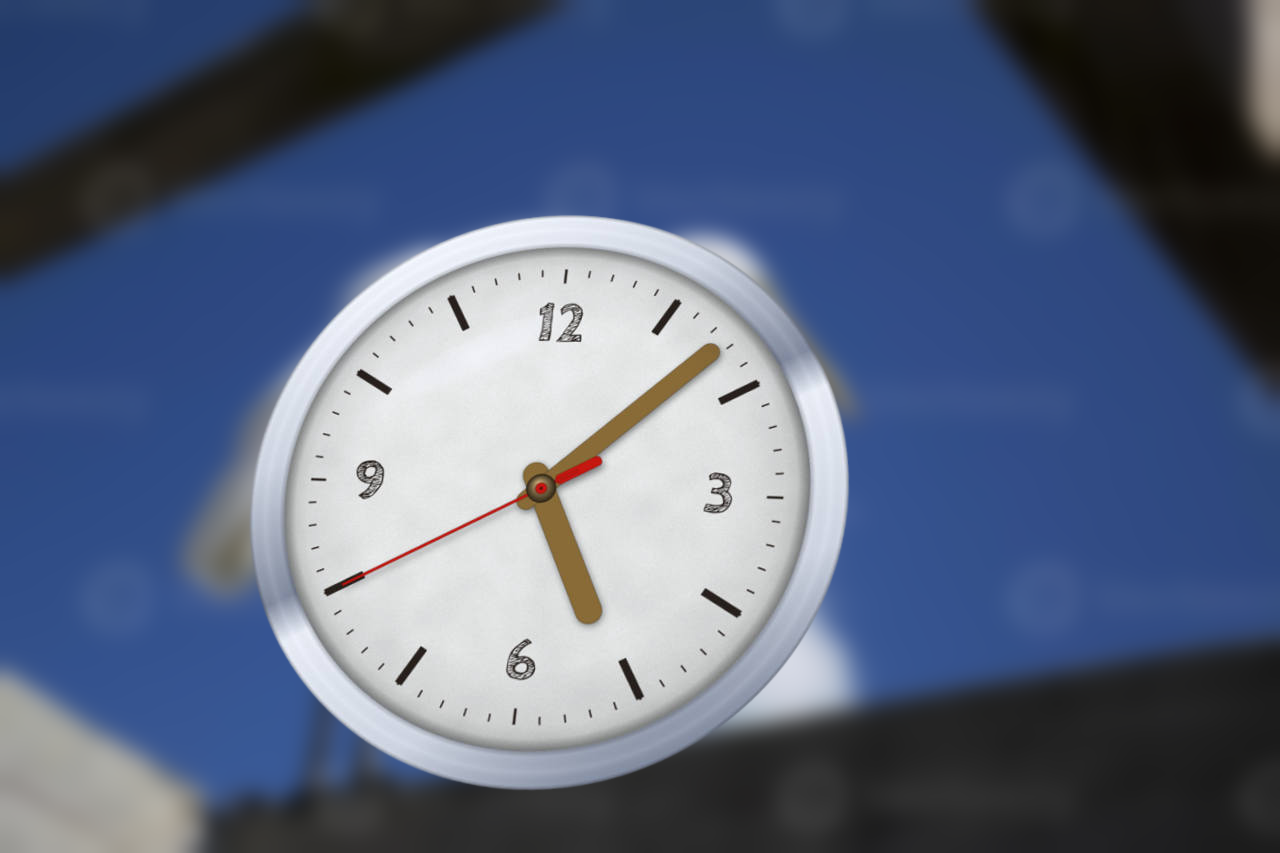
5:07:40
